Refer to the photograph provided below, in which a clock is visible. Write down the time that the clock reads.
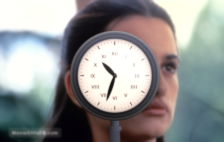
10:33
